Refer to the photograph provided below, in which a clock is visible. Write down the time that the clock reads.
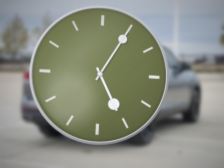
5:05
